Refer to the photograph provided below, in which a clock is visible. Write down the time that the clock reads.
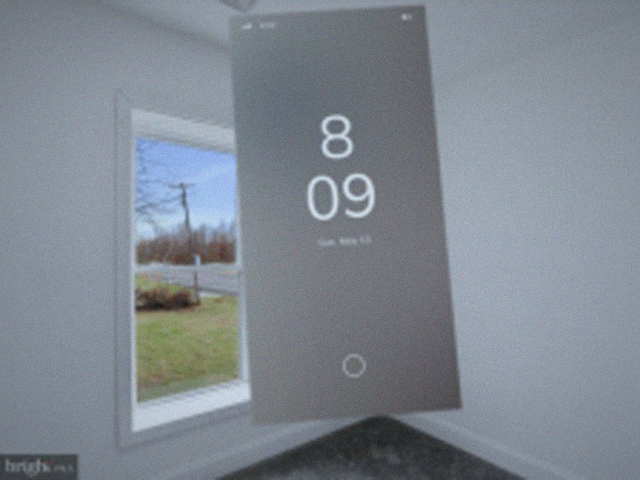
8:09
